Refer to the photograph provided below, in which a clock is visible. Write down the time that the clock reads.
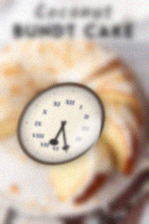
6:26
